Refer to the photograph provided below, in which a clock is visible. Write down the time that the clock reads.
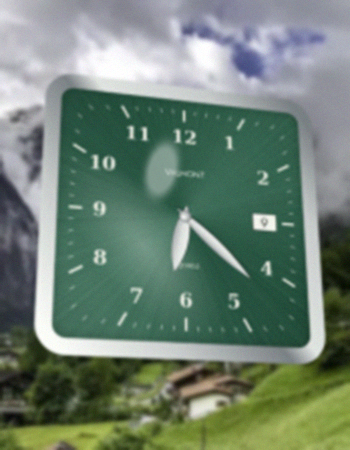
6:22
